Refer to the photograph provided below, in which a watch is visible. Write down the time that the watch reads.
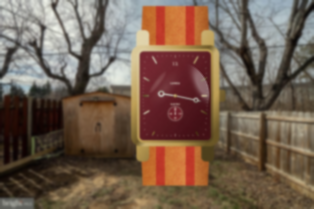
9:17
